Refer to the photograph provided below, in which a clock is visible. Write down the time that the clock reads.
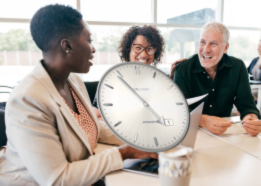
4:54
